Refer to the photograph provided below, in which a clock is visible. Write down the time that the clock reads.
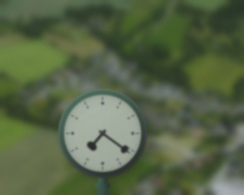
7:21
